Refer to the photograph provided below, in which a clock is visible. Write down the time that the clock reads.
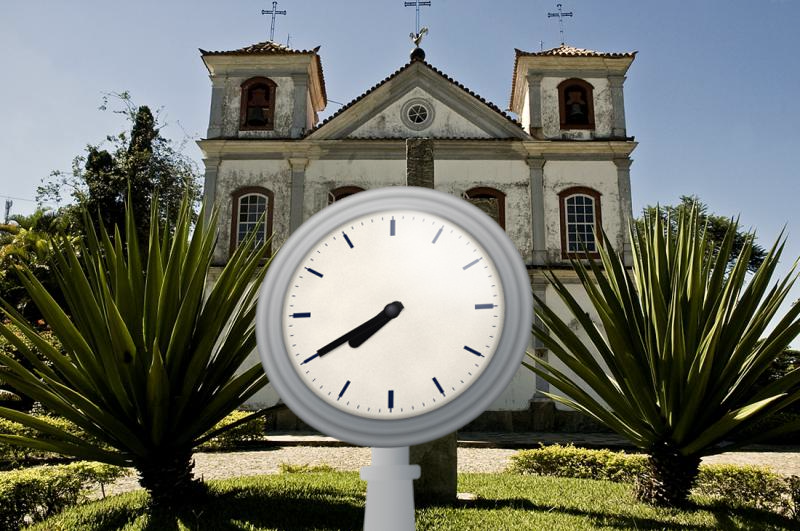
7:40
